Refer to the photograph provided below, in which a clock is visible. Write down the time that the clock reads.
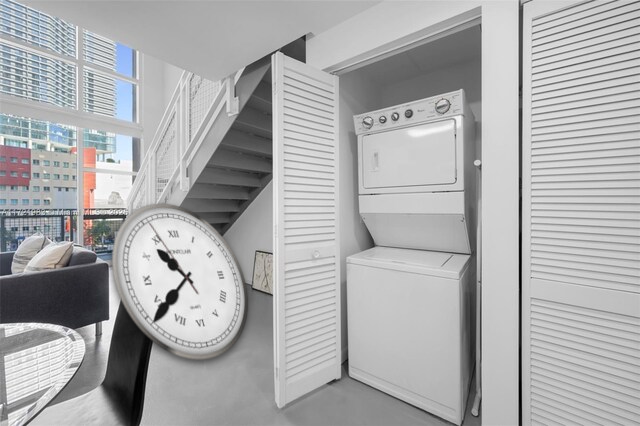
10:38:56
